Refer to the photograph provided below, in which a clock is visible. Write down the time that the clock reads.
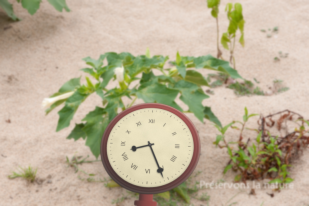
8:26
